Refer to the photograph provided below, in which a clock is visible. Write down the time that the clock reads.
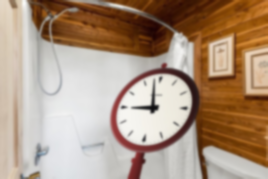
8:58
